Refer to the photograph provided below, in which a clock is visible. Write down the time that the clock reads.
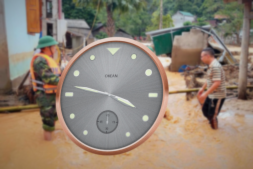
3:47
